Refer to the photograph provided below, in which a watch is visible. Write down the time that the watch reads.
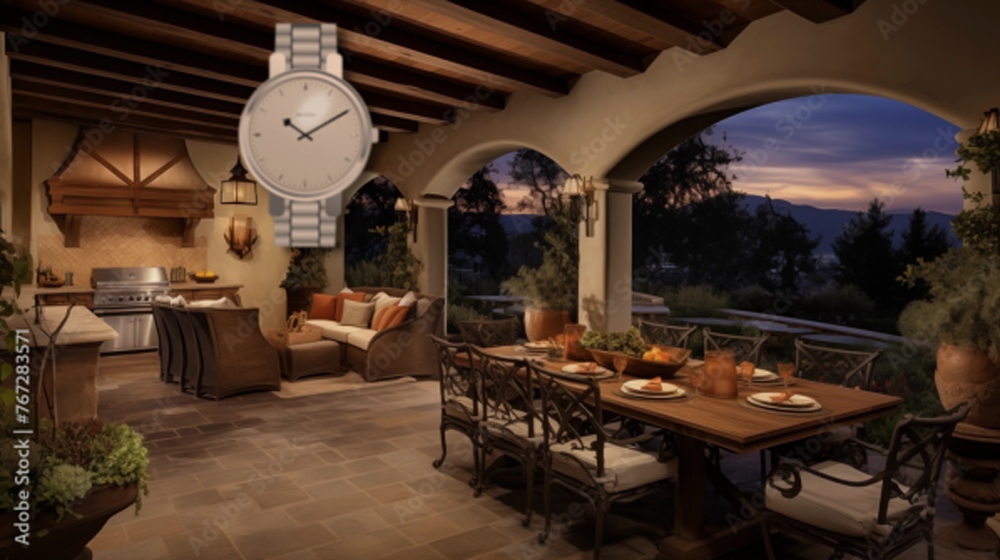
10:10
